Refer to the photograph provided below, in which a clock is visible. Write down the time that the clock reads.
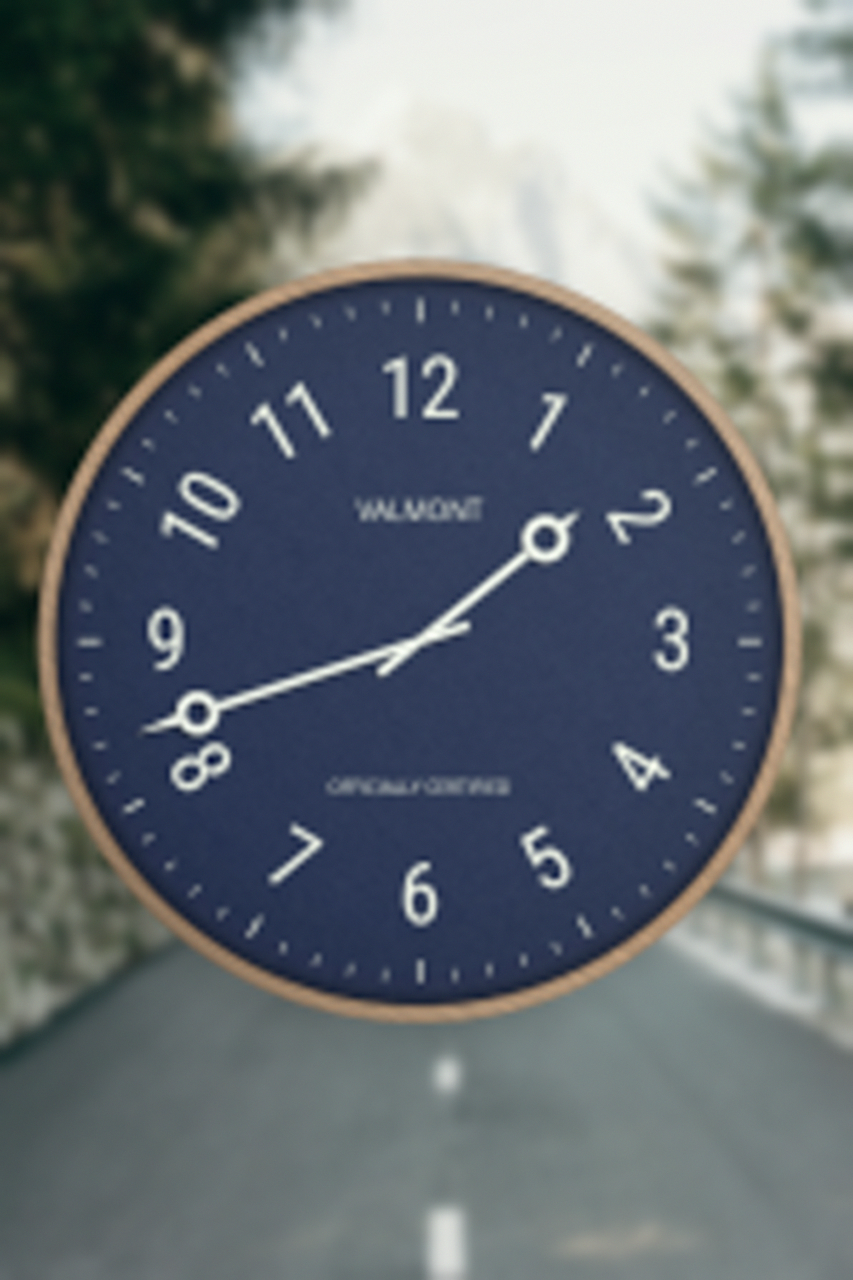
1:42
